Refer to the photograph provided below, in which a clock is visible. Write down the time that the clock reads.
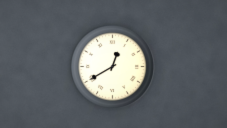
12:40
